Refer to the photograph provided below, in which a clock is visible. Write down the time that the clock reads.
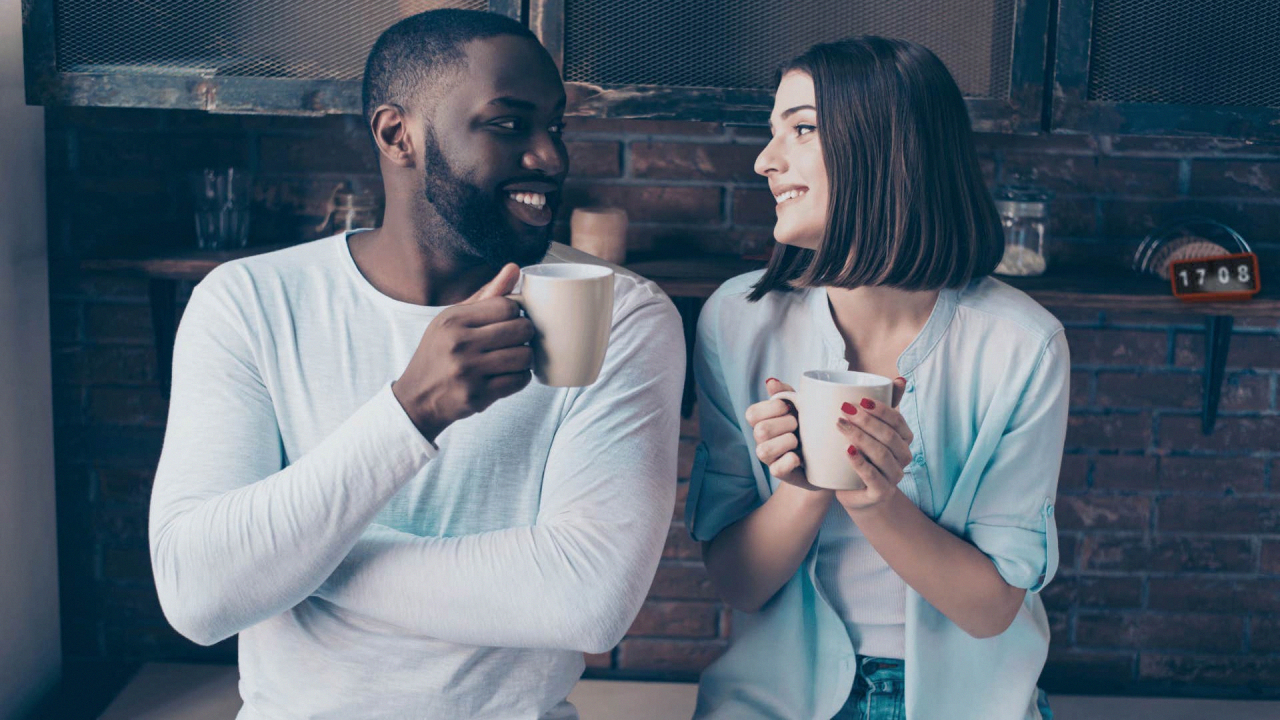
17:08
